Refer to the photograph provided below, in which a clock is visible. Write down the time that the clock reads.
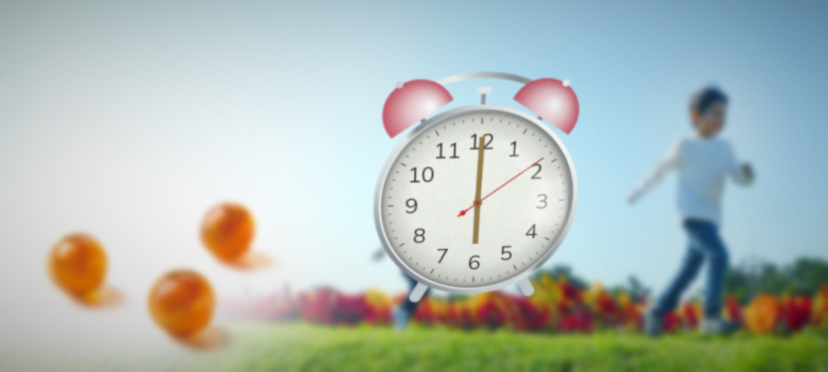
6:00:09
